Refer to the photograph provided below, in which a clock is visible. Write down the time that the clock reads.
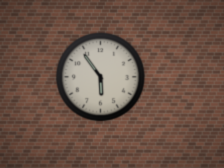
5:54
